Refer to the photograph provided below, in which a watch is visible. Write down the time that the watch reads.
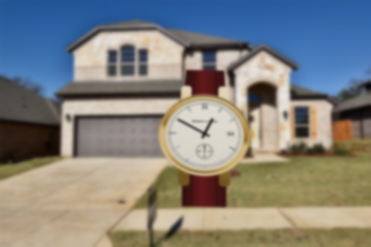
12:50
